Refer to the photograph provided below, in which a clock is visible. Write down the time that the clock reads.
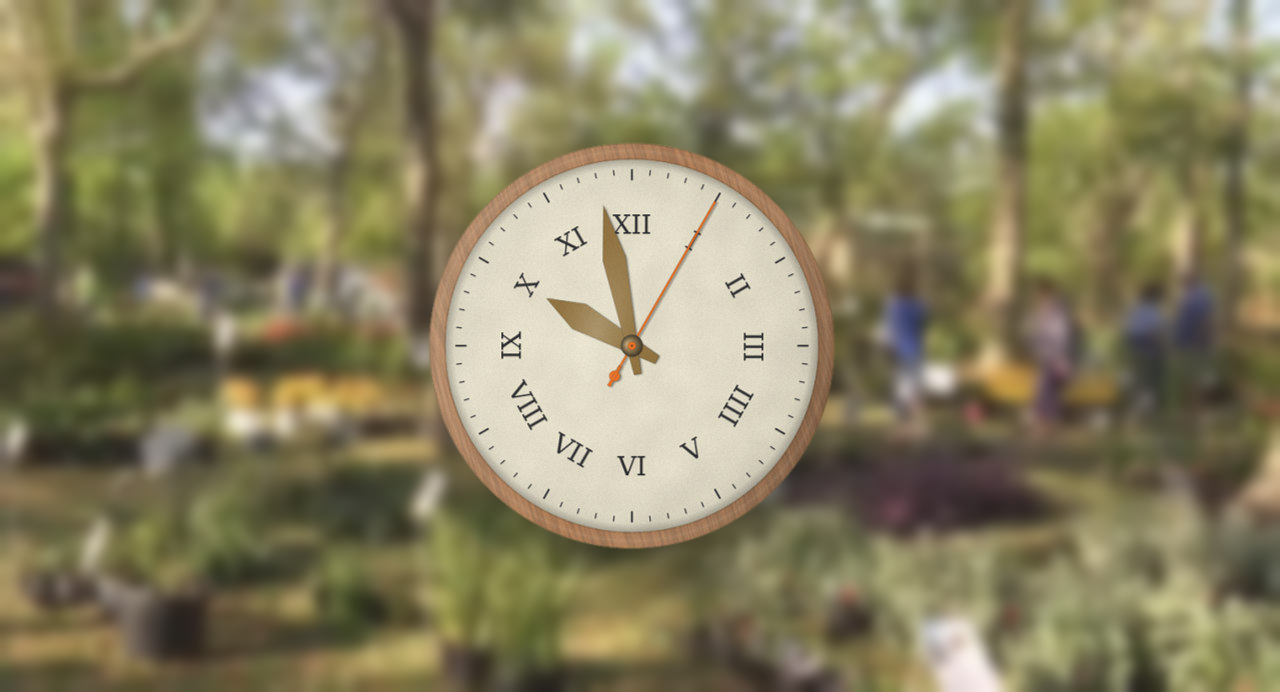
9:58:05
